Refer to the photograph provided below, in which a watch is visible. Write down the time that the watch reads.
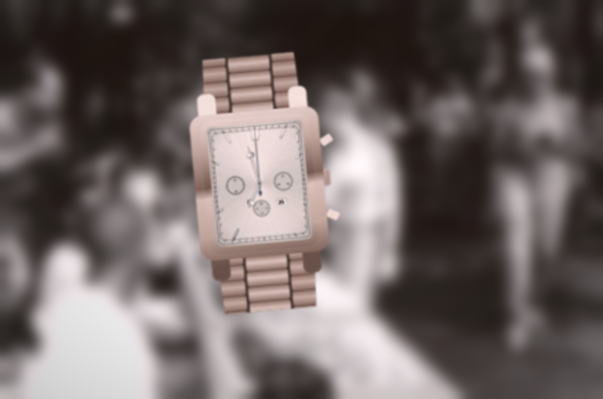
6:58
